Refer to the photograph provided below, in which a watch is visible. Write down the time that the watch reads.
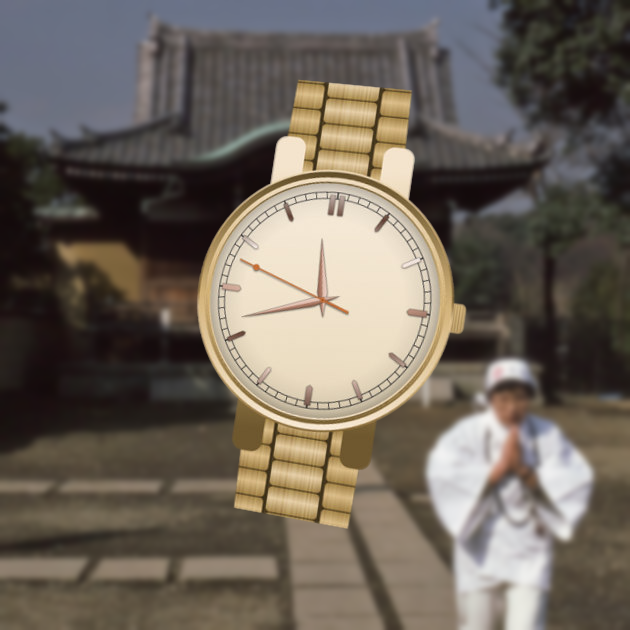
11:41:48
